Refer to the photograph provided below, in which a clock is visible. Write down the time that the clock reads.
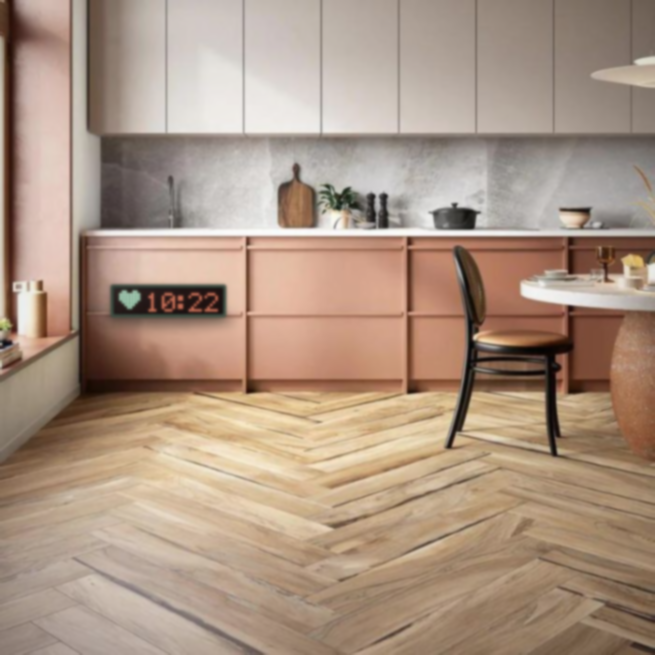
10:22
